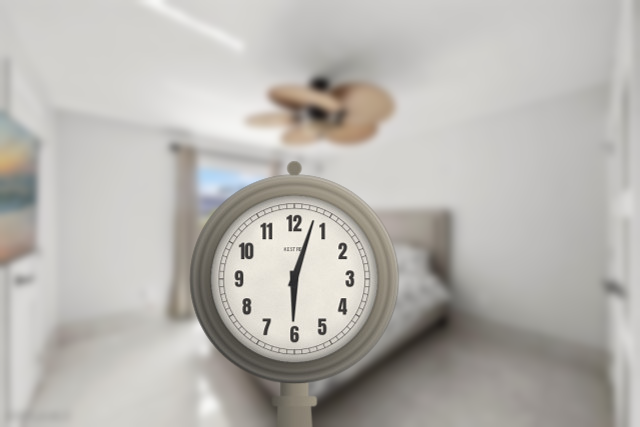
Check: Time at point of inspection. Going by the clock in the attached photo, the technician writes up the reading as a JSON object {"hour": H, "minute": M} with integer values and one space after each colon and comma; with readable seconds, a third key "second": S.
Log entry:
{"hour": 6, "minute": 3}
